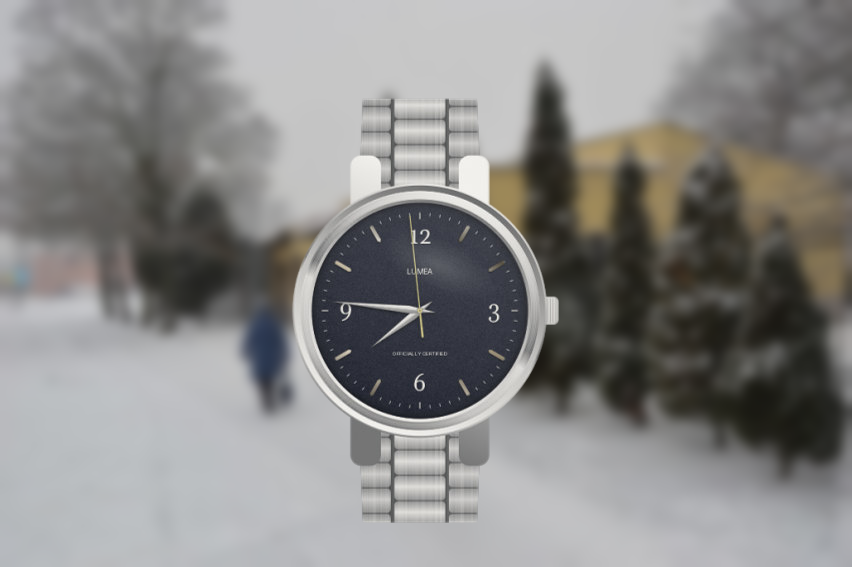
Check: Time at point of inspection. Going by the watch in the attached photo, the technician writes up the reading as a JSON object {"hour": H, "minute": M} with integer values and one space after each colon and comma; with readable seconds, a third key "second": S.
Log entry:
{"hour": 7, "minute": 45, "second": 59}
